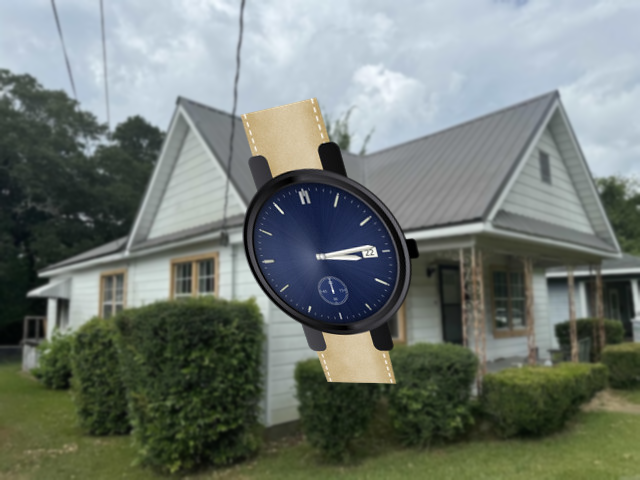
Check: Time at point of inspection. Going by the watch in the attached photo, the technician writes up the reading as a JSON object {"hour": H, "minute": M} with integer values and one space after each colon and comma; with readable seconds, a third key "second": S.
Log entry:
{"hour": 3, "minute": 14}
